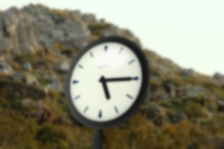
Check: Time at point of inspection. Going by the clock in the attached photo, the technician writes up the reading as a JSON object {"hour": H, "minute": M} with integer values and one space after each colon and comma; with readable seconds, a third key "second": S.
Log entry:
{"hour": 5, "minute": 15}
